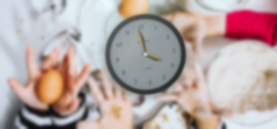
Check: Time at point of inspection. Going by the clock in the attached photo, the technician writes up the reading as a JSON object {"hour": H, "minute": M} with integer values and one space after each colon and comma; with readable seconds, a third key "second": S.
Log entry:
{"hour": 3, "minute": 59}
